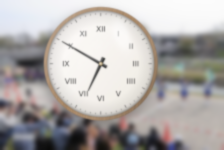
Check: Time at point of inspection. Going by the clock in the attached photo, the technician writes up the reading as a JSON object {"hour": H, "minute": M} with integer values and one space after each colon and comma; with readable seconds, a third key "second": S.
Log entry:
{"hour": 6, "minute": 50}
